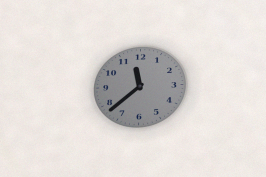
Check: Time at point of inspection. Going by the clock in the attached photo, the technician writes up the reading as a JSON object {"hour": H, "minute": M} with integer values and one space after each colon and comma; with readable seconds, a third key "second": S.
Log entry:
{"hour": 11, "minute": 38}
